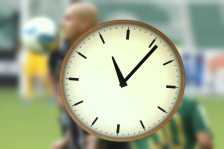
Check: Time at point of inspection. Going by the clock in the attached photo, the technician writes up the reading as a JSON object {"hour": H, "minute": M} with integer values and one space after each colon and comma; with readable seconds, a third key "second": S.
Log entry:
{"hour": 11, "minute": 6}
